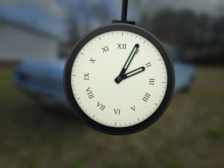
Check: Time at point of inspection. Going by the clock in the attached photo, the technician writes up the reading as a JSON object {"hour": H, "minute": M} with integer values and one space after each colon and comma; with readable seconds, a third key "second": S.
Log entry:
{"hour": 2, "minute": 4}
